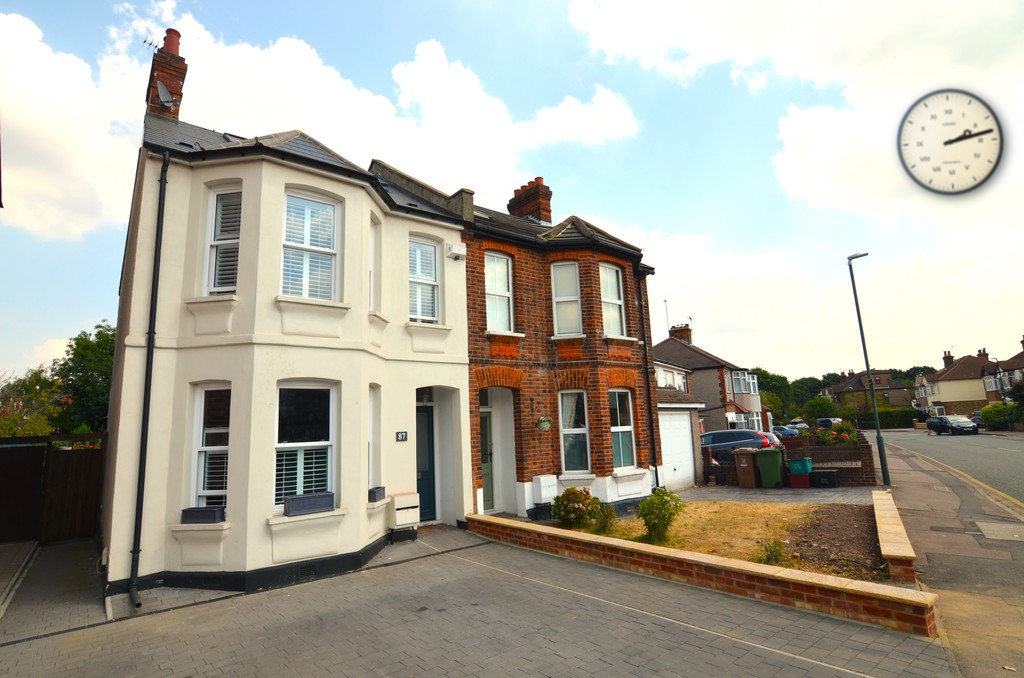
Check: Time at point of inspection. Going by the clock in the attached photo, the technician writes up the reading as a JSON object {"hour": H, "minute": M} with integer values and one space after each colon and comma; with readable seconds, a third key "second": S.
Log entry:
{"hour": 2, "minute": 13}
